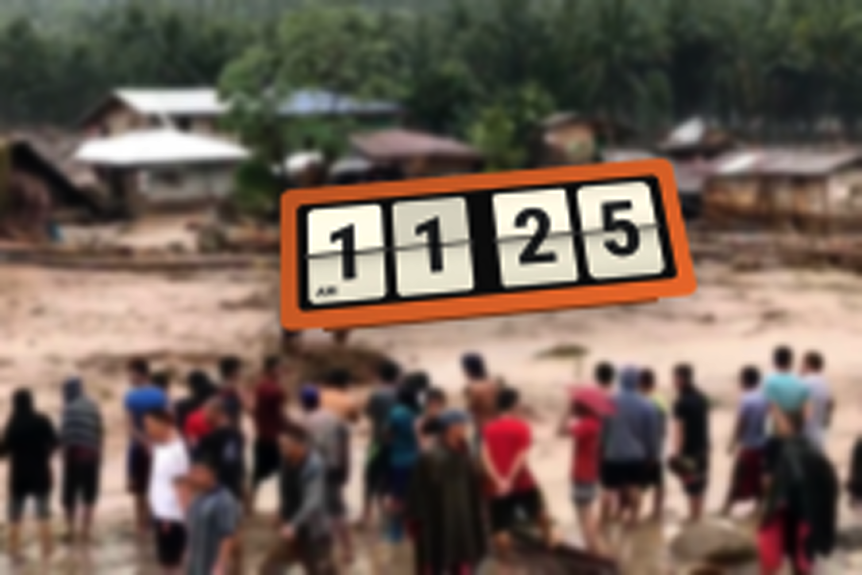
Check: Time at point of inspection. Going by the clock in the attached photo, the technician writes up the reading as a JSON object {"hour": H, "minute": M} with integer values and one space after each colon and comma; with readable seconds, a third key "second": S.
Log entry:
{"hour": 11, "minute": 25}
